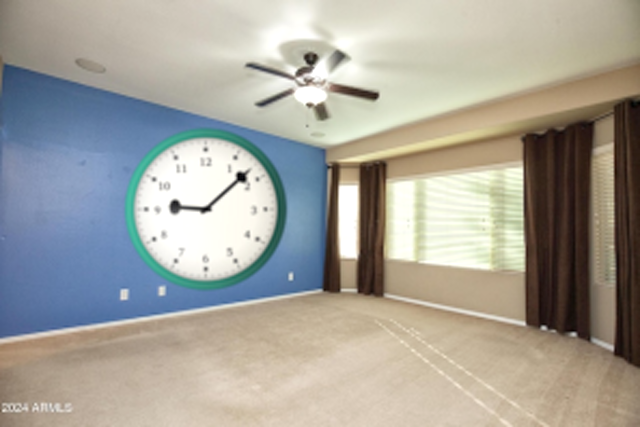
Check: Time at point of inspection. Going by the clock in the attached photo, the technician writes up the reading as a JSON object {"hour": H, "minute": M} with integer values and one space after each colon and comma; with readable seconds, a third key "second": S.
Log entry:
{"hour": 9, "minute": 8}
